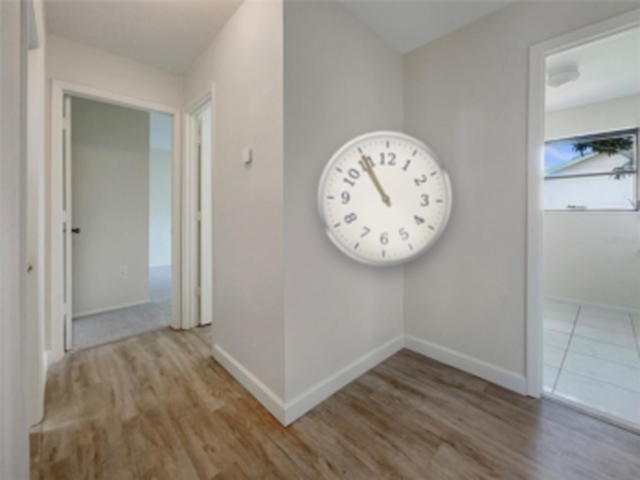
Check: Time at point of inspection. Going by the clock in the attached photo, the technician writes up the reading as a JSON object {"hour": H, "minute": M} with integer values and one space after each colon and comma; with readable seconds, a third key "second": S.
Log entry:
{"hour": 10, "minute": 55}
